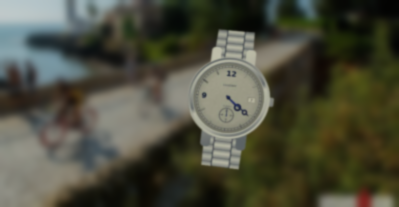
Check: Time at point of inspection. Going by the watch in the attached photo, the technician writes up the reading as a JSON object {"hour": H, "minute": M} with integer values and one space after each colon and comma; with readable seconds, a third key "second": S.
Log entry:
{"hour": 4, "minute": 21}
